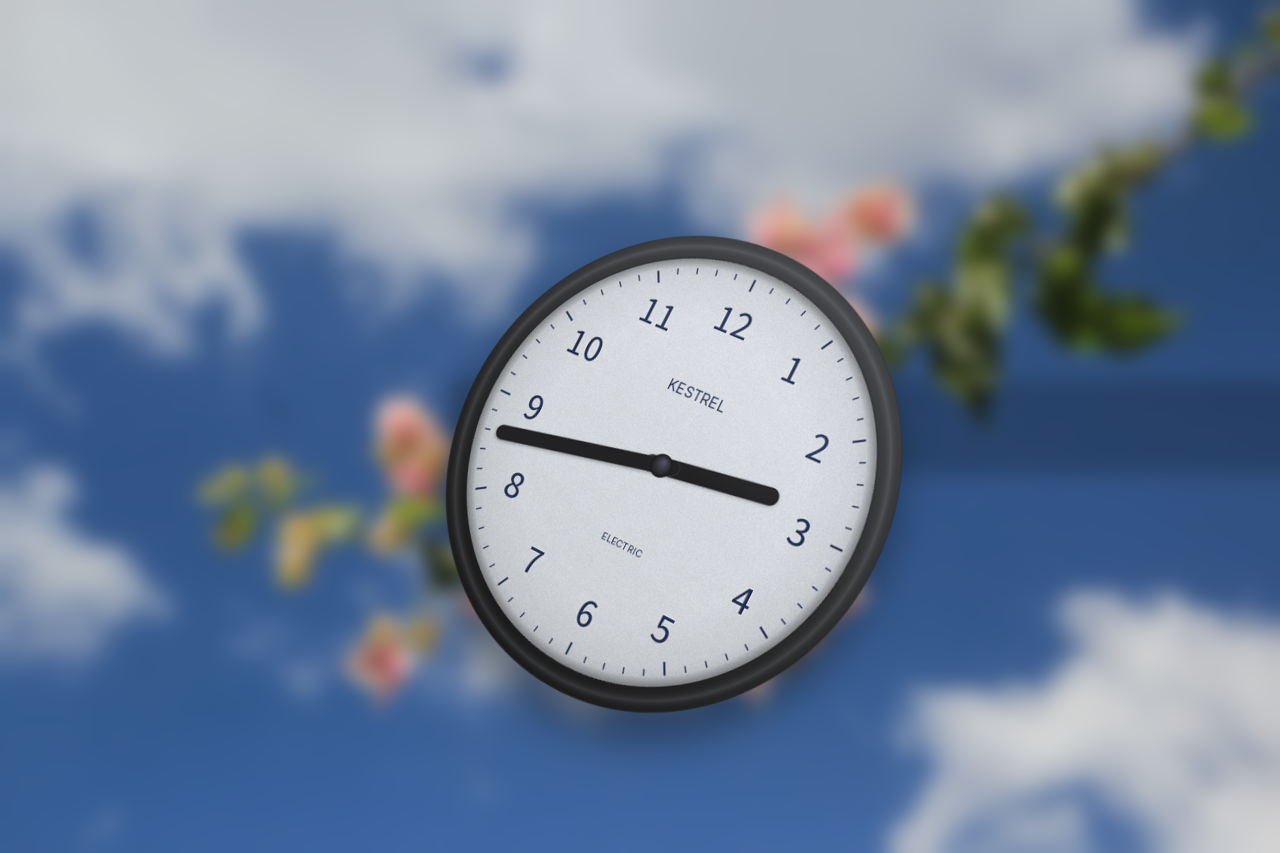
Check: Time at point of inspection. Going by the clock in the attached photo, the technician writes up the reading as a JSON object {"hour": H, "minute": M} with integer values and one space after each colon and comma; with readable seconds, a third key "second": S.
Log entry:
{"hour": 2, "minute": 43}
